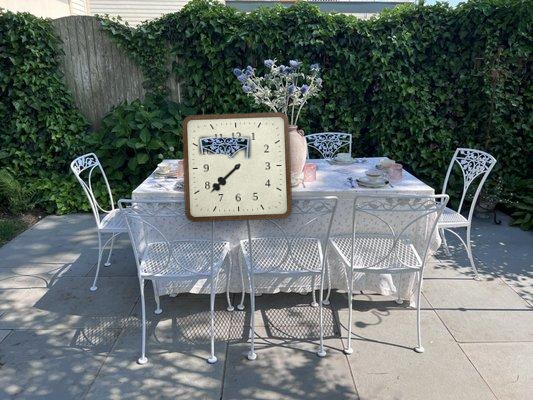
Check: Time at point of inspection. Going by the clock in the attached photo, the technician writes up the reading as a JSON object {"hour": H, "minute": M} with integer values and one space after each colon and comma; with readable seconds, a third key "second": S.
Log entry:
{"hour": 7, "minute": 38}
